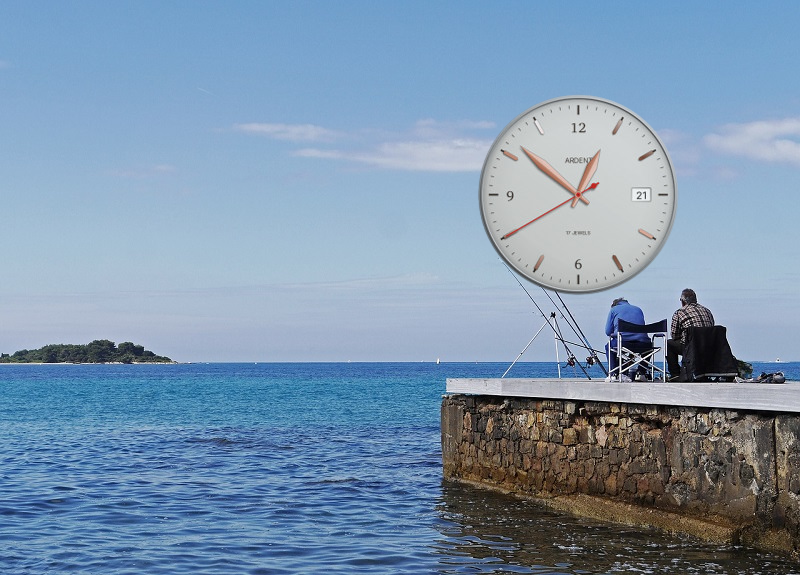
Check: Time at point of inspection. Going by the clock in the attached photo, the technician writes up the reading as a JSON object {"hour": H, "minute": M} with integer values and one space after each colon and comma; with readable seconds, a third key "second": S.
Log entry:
{"hour": 12, "minute": 51, "second": 40}
